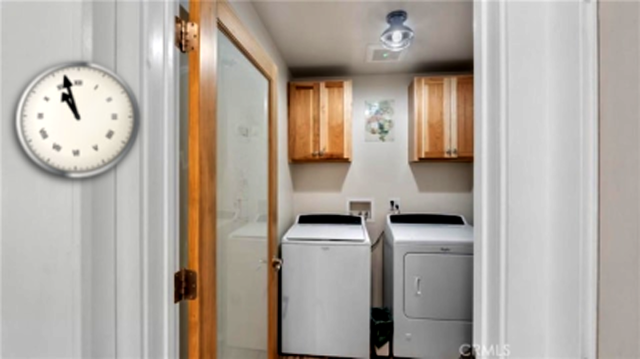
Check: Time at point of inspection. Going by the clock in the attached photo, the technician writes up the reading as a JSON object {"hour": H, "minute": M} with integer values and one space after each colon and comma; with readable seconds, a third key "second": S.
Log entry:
{"hour": 10, "minute": 57}
